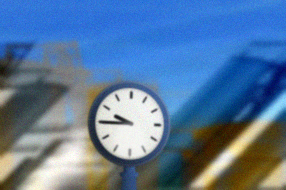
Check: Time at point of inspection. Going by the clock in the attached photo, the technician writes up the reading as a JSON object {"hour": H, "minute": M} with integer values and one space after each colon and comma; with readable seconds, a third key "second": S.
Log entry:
{"hour": 9, "minute": 45}
